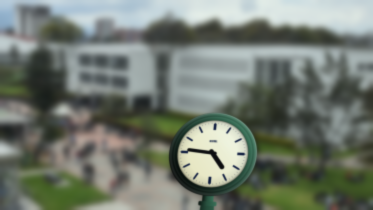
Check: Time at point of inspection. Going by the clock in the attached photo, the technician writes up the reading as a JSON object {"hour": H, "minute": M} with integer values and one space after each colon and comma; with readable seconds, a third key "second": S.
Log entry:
{"hour": 4, "minute": 46}
